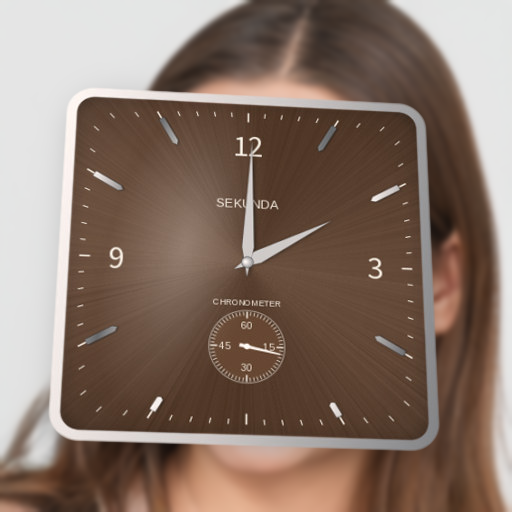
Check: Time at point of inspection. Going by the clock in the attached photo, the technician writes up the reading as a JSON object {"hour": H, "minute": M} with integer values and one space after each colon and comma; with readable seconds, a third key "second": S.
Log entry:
{"hour": 2, "minute": 0, "second": 17}
